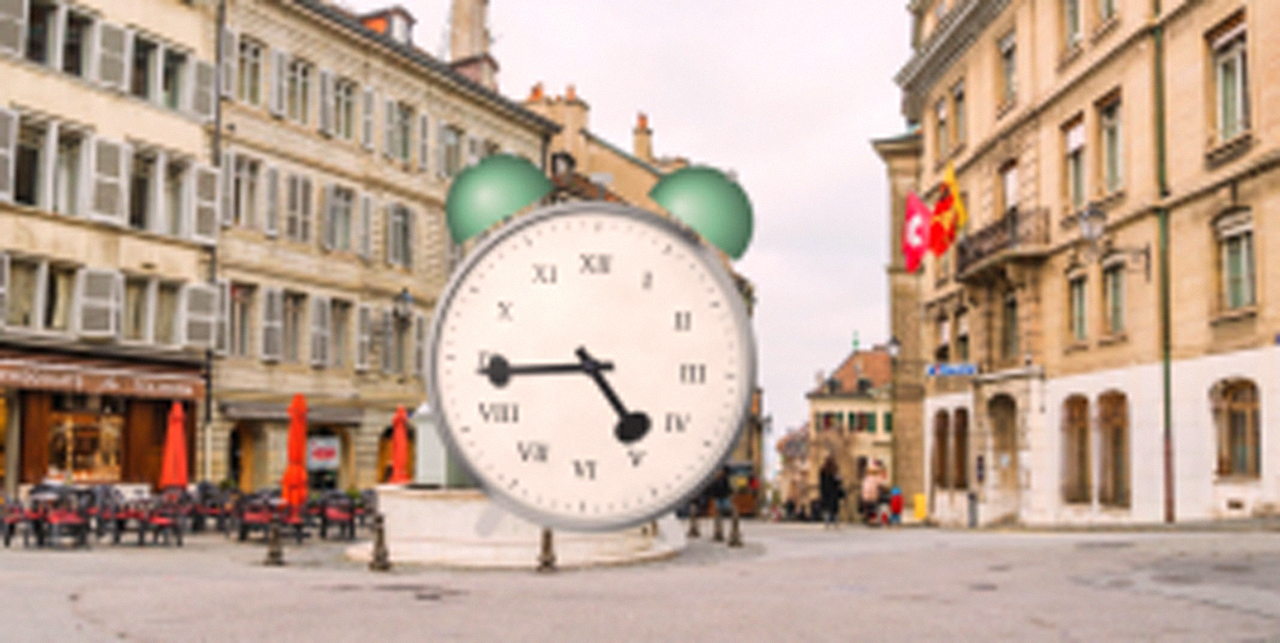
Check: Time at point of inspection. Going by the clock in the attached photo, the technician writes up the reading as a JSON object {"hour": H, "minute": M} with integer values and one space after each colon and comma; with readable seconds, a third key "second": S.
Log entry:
{"hour": 4, "minute": 44}
